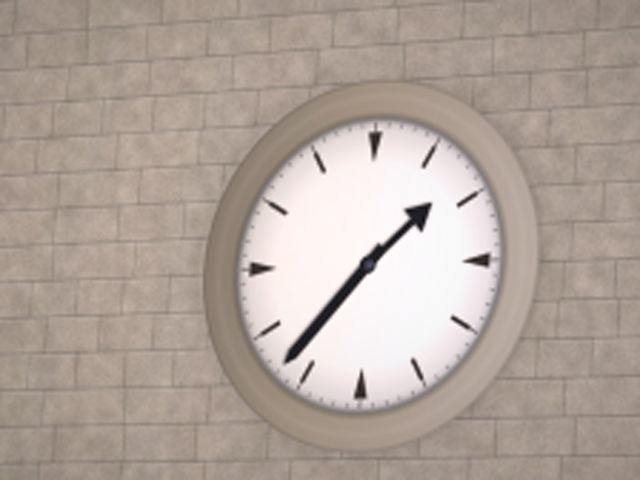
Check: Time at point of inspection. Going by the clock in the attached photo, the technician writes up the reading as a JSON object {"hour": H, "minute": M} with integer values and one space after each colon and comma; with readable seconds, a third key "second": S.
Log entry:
{"hour": 1, "minute": 37}
